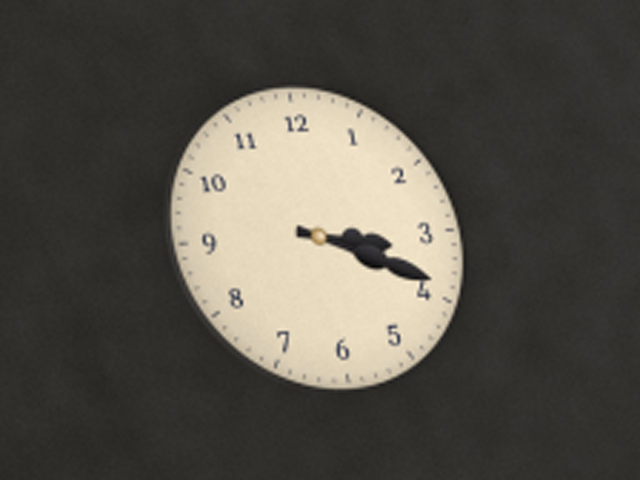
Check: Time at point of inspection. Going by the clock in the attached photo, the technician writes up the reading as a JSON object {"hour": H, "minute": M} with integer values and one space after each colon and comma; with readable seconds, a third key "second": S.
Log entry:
{"hour": 3, "minute": 19}
